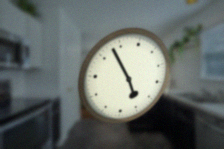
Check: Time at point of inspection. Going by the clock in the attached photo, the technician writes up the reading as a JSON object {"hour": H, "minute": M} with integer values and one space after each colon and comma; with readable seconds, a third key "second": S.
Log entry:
{"hour": 4, "minute": 53}
